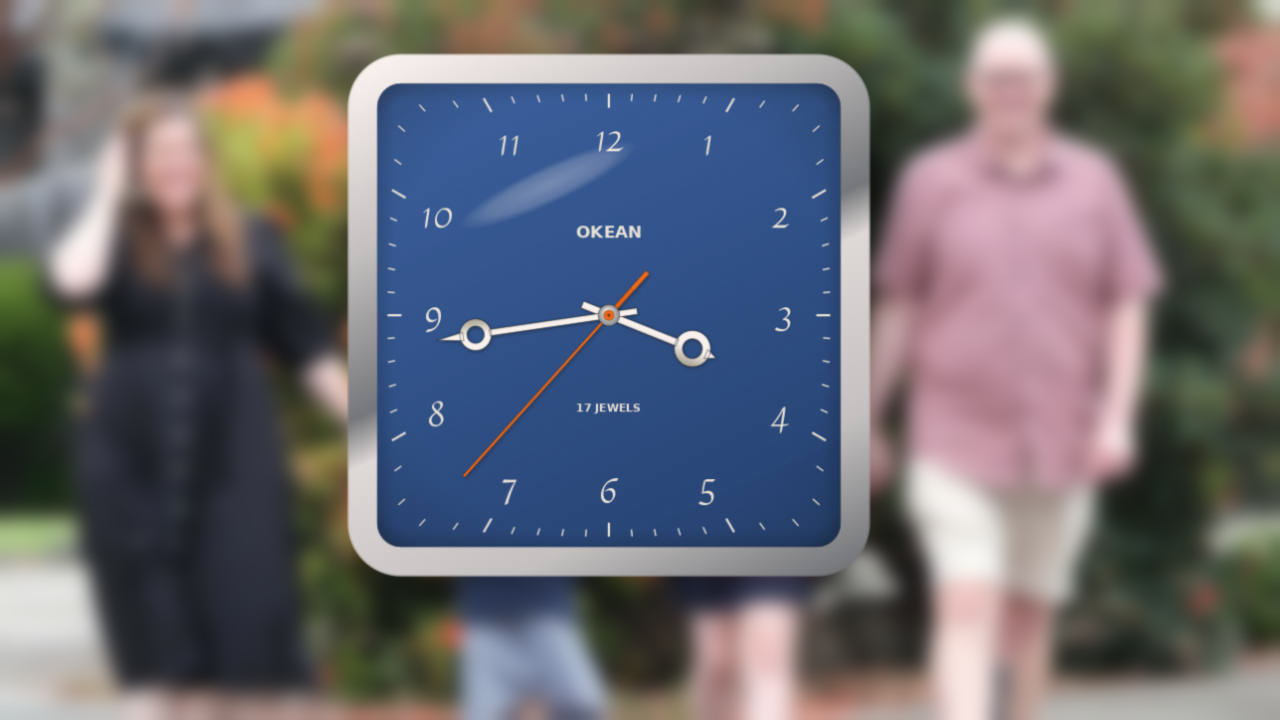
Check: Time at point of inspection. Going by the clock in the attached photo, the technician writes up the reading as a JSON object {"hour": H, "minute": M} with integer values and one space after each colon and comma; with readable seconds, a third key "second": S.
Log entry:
{"hour": 3, "minute": 43, "second": 37}
